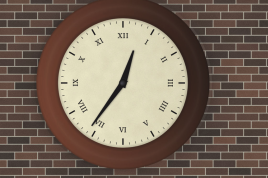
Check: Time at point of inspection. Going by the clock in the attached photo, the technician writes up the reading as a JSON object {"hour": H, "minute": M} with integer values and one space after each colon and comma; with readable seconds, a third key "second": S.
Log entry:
{"hour": 12, "minute": 36}
